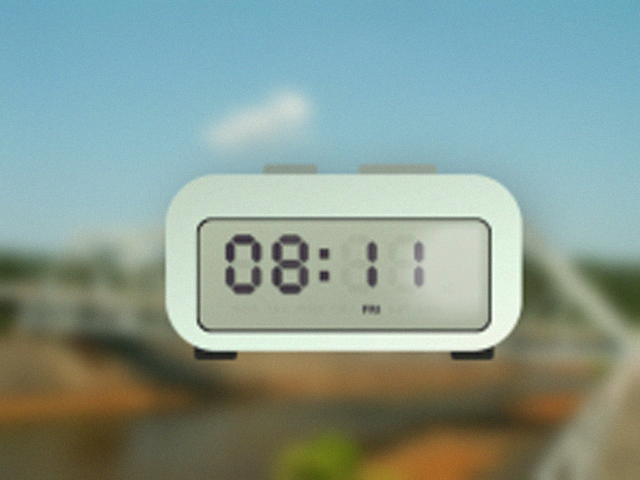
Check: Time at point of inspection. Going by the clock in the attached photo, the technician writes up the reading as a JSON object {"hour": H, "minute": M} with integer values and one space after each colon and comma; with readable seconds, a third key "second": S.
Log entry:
{"hour": 8, "minute": 11}
